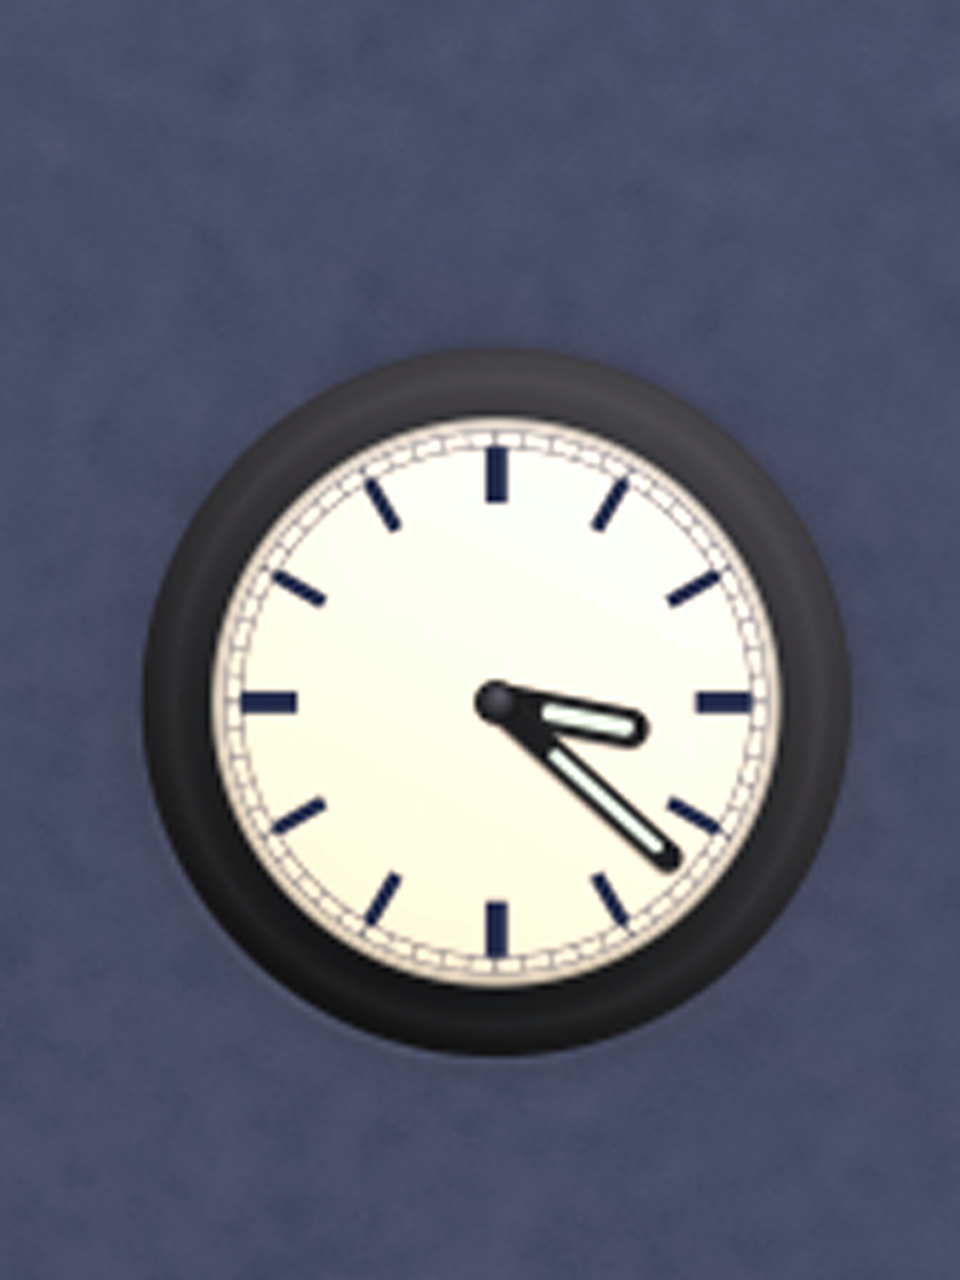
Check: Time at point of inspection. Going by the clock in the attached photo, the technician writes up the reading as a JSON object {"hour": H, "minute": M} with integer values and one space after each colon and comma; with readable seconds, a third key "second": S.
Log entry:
{"hour": 3, "minute": 22}
